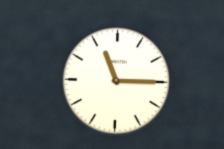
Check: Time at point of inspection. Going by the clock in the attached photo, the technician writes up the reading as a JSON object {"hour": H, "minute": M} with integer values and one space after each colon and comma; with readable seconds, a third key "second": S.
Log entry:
{"hour": 11, "minute": 15}
